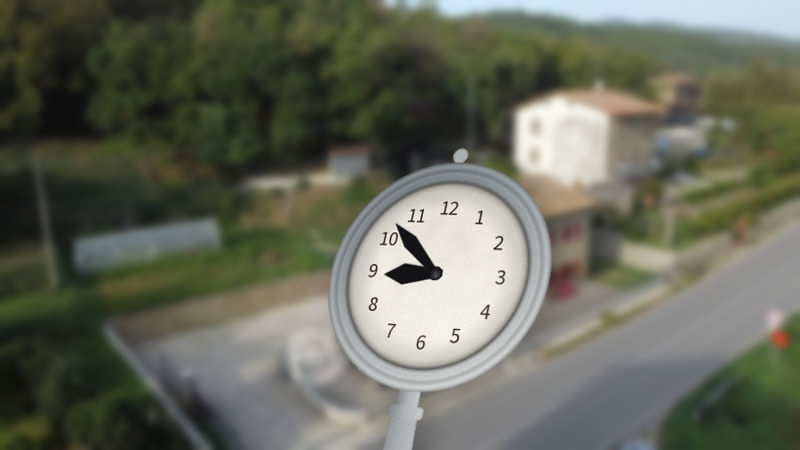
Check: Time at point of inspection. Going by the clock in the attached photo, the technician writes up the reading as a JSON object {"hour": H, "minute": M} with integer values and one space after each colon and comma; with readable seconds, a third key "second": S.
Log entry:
{"hour": 8, "minute": 52}
